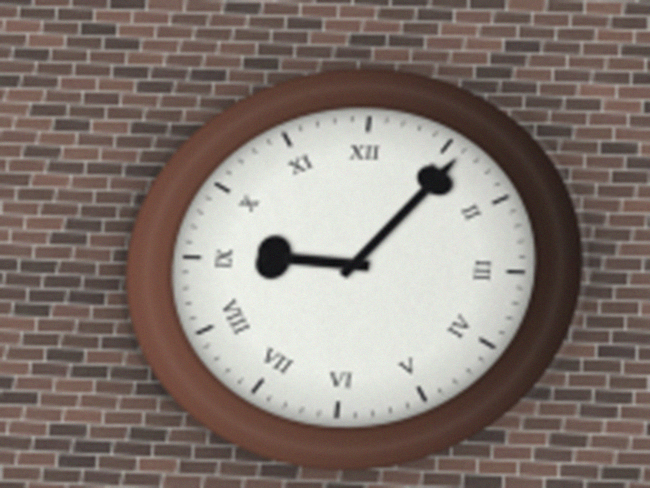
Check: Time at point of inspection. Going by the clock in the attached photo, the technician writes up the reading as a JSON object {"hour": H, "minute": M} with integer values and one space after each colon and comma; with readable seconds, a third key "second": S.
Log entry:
{"hour": 9, "minute": 6}
